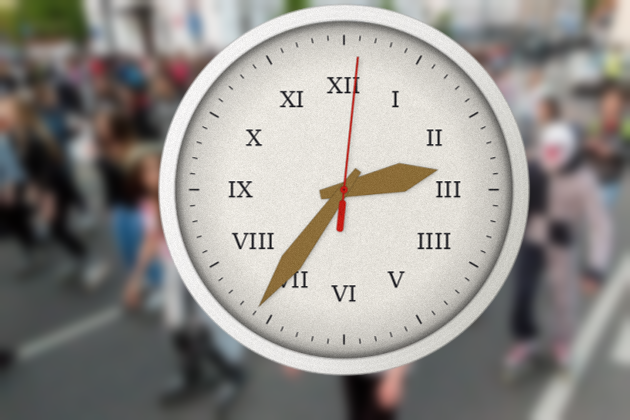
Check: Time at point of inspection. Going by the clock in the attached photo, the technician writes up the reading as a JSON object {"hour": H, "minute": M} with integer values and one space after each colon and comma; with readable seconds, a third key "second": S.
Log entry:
{"hour": 2, "minute": 36, "second": 1}
